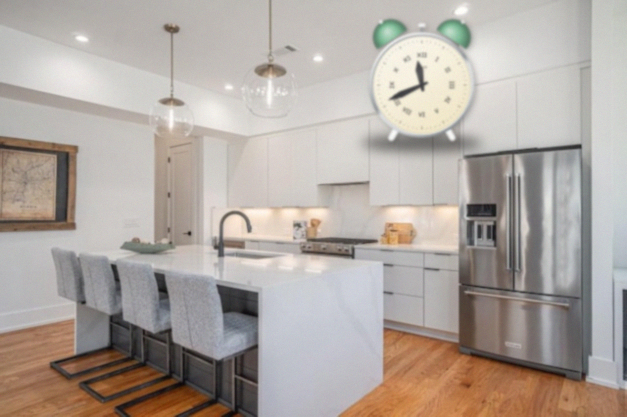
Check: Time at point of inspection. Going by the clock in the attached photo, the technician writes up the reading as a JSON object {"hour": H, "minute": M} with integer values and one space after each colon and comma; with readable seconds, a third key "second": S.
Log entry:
{"hour": 11, "minute": 41}
